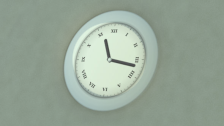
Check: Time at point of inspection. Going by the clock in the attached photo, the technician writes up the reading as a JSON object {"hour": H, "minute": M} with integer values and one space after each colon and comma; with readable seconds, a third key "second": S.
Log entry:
{"hour": 11, "minute": 17}
